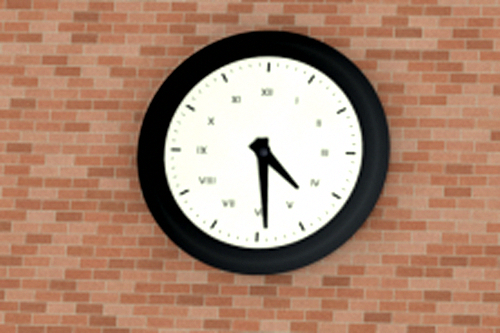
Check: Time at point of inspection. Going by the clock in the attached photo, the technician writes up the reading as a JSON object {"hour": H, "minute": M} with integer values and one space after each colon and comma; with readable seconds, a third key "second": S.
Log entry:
{"hour": 4, "minute": 29}
